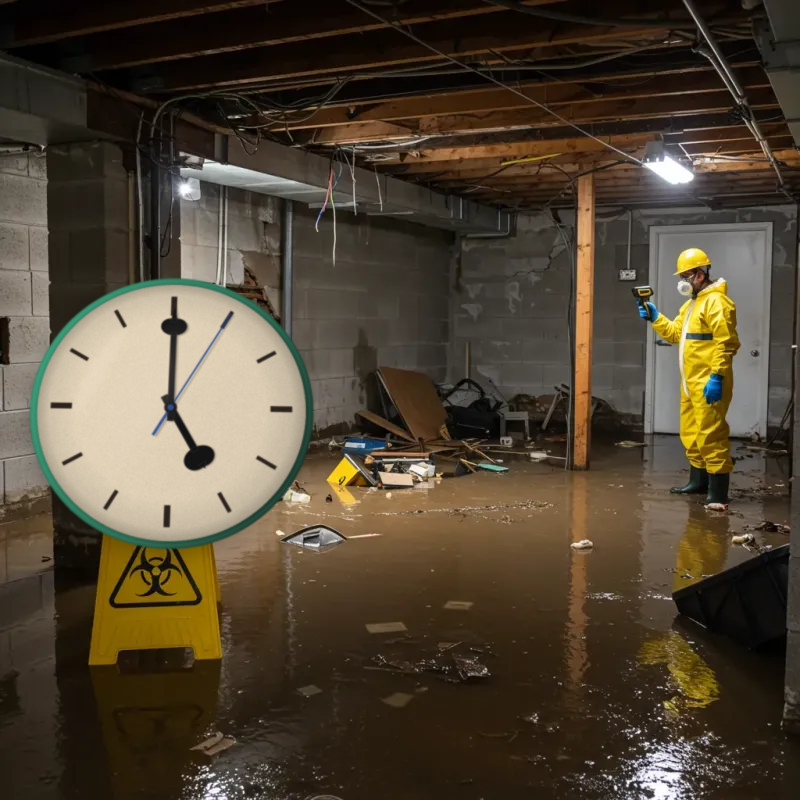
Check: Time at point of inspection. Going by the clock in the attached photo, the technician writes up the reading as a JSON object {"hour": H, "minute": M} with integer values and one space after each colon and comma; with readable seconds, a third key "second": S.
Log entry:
{"hour": 5, "minute": 0, "second": 5}
